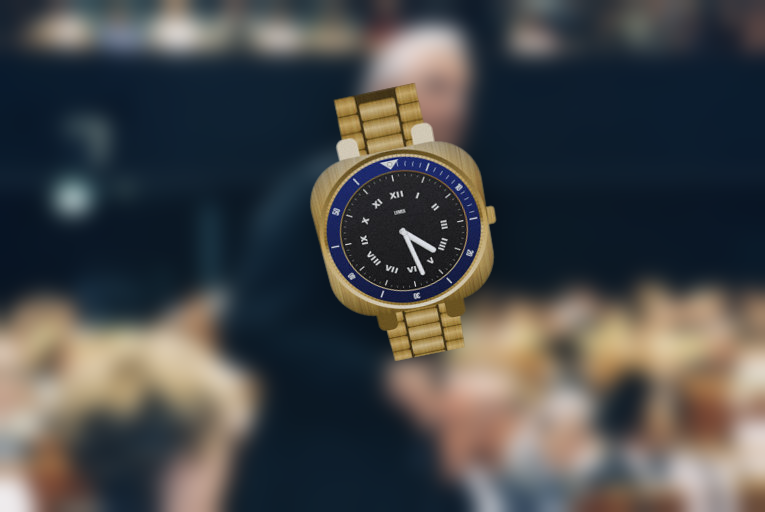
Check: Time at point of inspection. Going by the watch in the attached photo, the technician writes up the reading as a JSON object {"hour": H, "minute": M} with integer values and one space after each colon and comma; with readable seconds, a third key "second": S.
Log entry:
{"hour": 4, "minute": 28}
